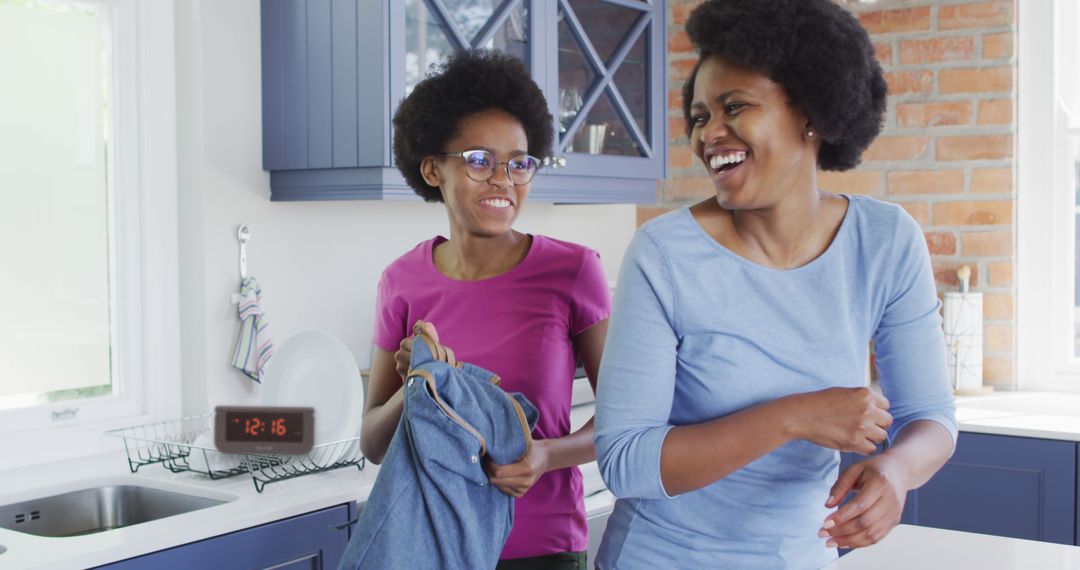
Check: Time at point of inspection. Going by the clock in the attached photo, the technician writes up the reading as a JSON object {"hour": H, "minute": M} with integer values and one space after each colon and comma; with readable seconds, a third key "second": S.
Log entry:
{"hour": 12, "minute": 16}
